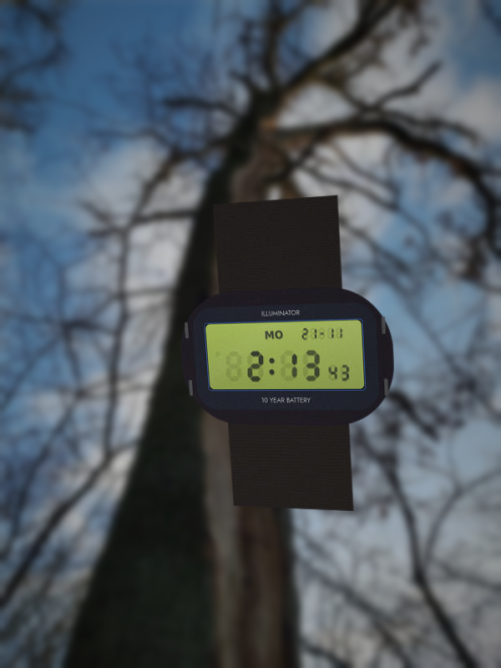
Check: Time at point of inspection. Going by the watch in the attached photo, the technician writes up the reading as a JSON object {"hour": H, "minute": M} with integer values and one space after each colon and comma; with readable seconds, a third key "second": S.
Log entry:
{"hour": 2, "minute": 13, "second": 43}
